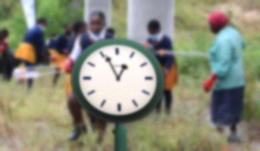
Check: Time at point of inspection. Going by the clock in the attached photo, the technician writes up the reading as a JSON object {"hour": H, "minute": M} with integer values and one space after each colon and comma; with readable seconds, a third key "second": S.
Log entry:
{"hour": 12, "minute": 56}
